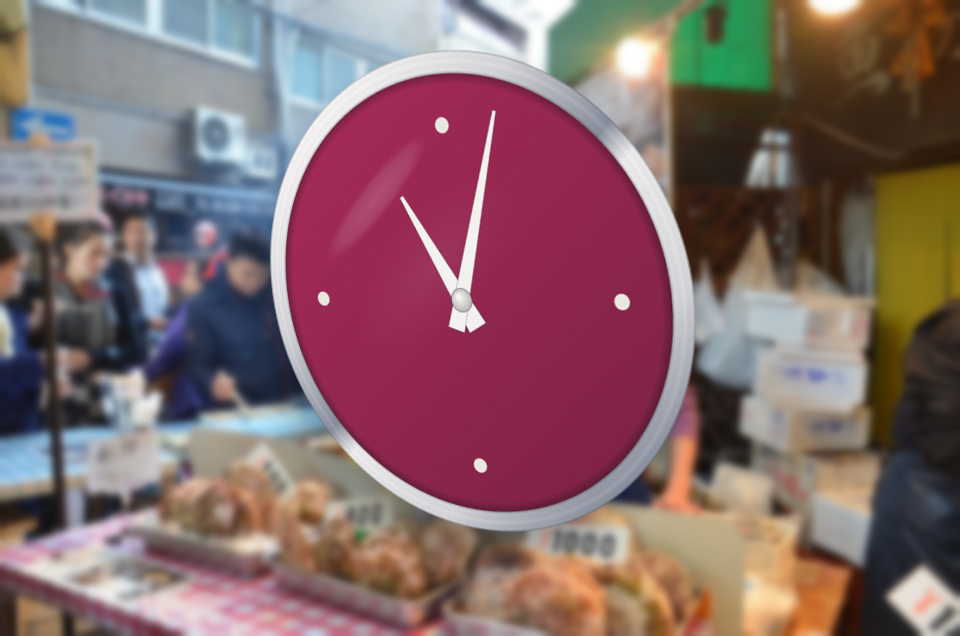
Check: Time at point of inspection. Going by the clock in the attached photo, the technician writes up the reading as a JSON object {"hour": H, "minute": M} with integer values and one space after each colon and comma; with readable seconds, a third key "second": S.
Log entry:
{"hour": 11, "minute": 3}
